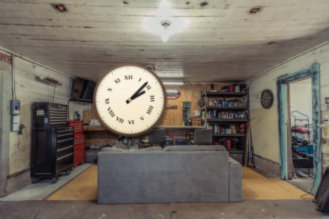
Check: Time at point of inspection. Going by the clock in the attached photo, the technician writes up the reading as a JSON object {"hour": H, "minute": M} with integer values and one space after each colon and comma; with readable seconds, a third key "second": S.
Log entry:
{"hour": 2, "minute": 8}
